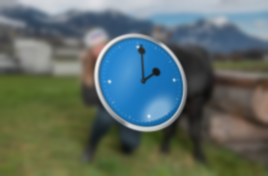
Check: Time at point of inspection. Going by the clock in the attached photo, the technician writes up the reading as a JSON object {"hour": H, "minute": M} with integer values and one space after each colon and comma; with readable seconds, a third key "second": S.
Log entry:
{"hour": 2, "minute": 1}
